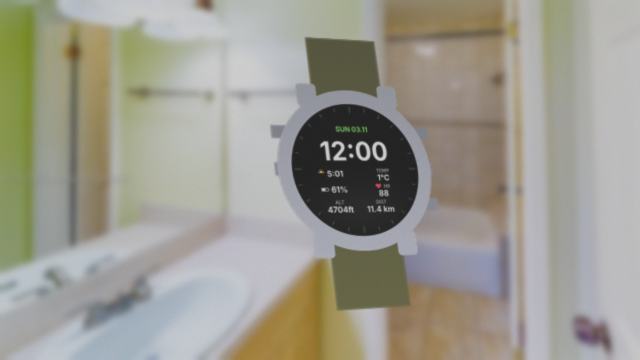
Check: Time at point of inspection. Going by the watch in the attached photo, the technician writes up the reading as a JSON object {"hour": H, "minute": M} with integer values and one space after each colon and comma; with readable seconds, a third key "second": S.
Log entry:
{"hour": 12, "minute": 0}
